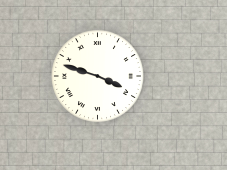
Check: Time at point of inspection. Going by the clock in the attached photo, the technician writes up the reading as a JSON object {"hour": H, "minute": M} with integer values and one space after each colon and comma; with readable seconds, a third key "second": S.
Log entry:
{"hour": 3, "minute": 48}
